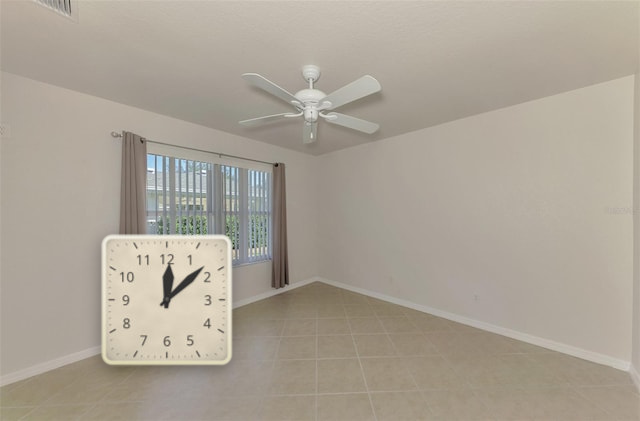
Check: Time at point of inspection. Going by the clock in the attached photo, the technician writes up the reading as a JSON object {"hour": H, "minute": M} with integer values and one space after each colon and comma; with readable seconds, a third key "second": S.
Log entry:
{"hour": 12, "minute": 8}
